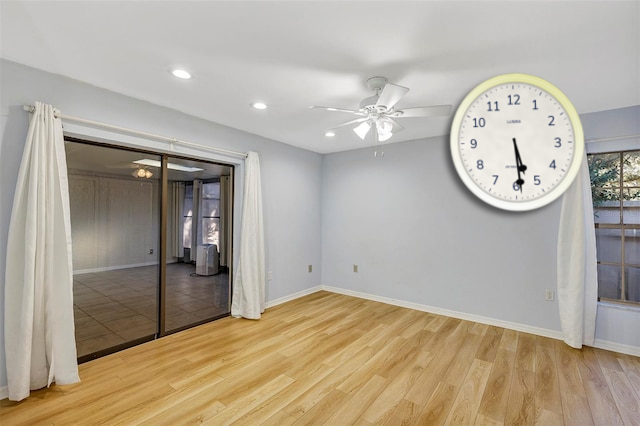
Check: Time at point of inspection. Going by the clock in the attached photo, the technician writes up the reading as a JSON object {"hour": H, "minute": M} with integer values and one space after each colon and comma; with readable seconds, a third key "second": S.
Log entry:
{"hour": 5, "minute": 29}
